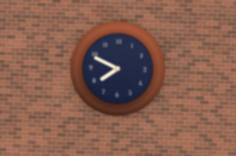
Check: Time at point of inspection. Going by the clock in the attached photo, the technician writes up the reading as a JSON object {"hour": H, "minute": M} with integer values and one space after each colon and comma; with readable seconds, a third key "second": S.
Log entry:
{"hour": 7, "minute": 49}
